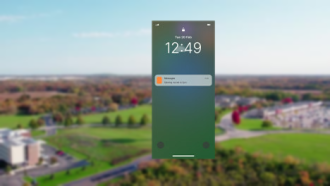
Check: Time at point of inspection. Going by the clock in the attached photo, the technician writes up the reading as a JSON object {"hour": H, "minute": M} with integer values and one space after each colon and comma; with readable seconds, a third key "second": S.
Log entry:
{"hour": 12, "minute": 49}
